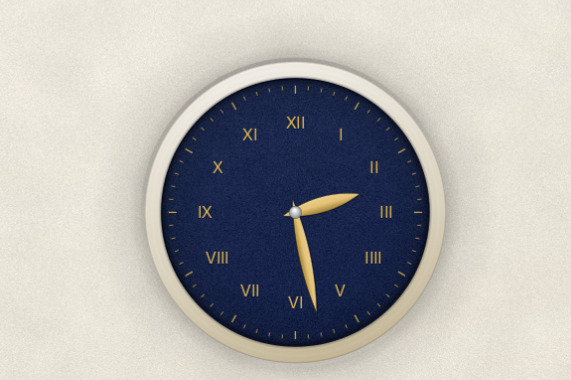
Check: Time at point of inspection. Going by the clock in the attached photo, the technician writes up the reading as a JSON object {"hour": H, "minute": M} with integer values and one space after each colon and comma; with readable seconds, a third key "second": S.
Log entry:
{"hour": 2, "minute": 28}
